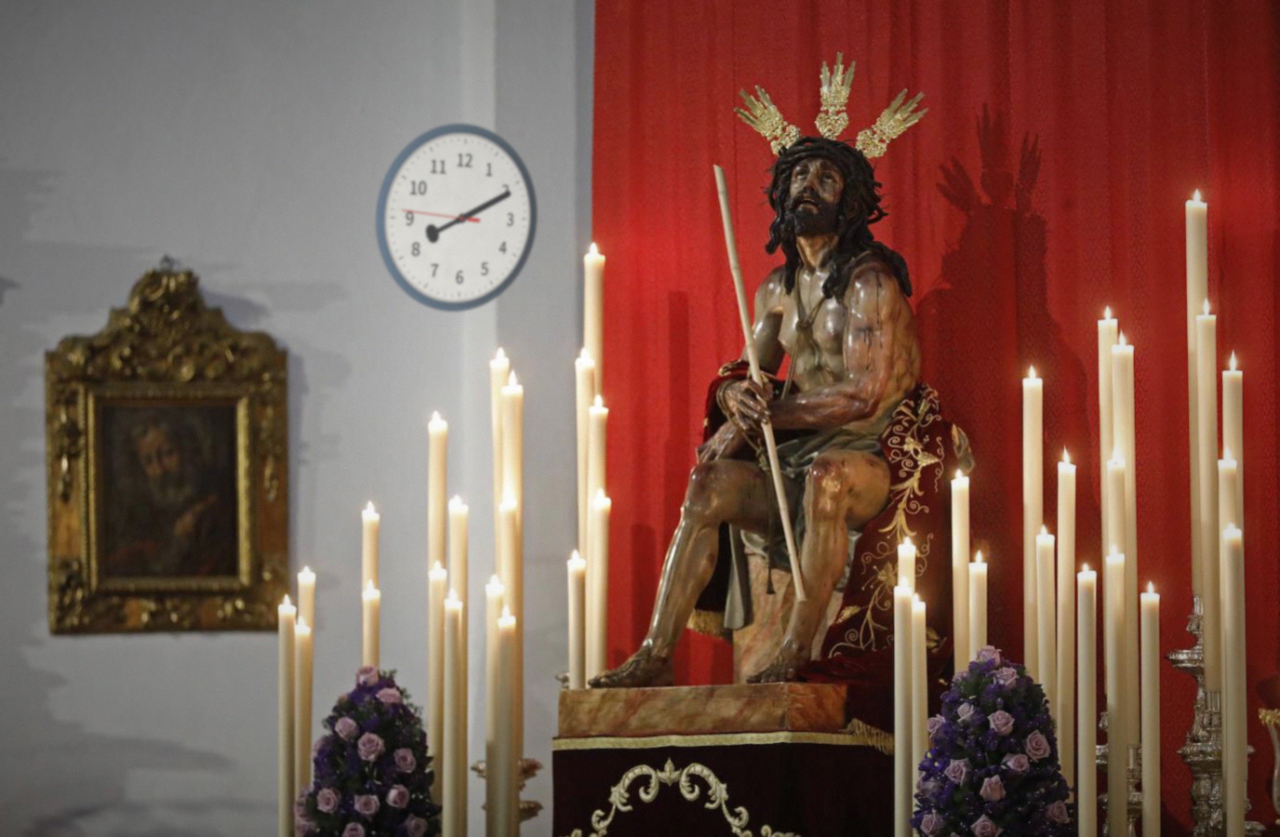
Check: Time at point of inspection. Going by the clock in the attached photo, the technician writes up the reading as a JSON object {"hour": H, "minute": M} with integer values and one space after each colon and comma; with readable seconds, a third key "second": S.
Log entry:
{"hour": 8, "minute": 10, "second": 46}
